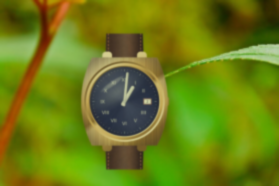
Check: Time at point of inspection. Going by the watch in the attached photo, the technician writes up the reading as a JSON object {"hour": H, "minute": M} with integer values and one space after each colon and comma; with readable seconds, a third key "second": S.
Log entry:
{"hour": 1, "minute": 1}
